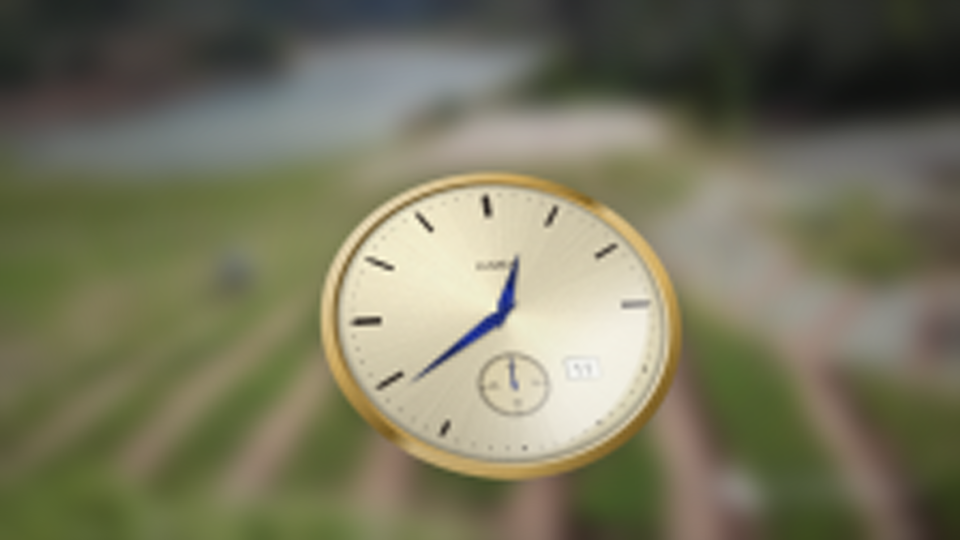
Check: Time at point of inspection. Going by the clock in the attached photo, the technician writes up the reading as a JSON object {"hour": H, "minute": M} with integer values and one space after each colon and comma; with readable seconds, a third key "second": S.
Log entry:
{"hour": 12, "minute": 39}
